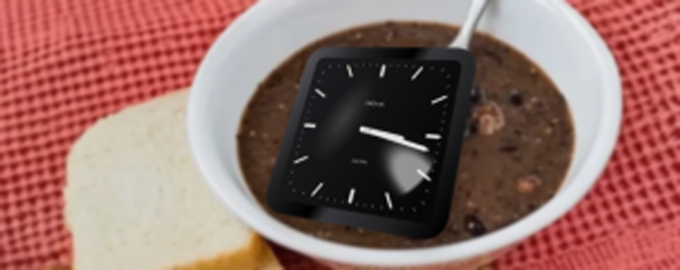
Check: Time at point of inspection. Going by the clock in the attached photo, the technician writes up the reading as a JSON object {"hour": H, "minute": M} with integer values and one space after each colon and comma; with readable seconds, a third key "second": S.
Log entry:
{"hour": 3, "minute": 17}
